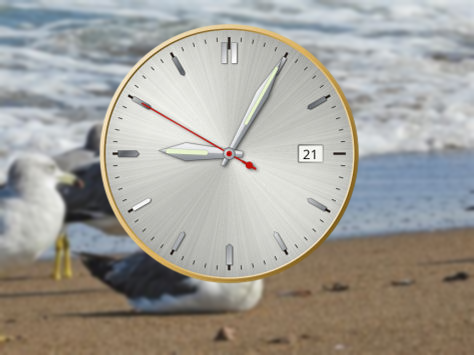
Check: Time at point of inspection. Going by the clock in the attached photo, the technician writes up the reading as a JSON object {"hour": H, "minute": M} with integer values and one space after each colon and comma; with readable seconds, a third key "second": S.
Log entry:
{"hour": 9, "minute": 4, "second": 50}
